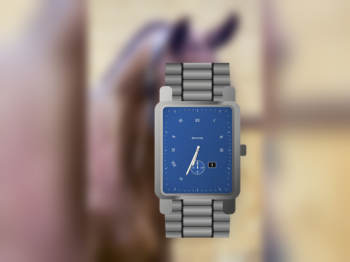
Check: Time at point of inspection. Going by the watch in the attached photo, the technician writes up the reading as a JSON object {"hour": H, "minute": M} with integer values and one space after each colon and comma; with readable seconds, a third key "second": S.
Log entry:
{"hour": 6, "minute": 34}
